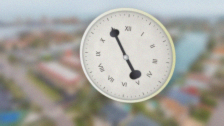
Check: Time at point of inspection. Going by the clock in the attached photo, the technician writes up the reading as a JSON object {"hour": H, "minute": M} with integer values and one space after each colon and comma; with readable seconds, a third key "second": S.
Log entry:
{"hour": 4, "minute": 55}
